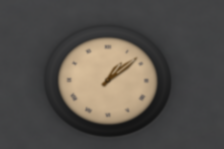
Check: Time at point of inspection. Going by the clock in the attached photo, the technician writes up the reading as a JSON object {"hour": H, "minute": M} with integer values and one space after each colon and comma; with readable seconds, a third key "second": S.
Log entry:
{"hour": 1, "minute": 8}
